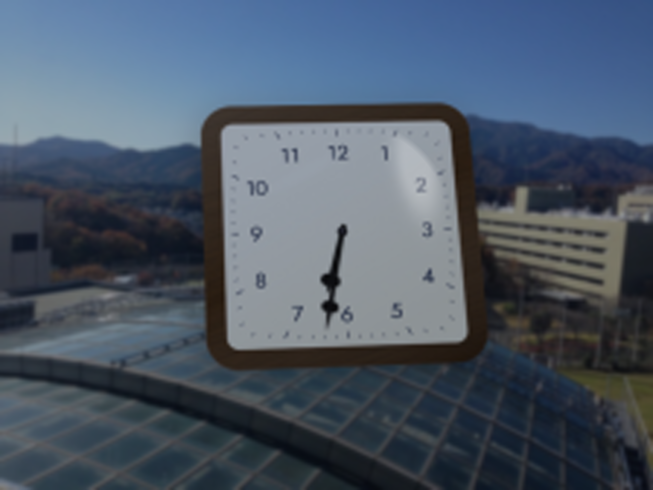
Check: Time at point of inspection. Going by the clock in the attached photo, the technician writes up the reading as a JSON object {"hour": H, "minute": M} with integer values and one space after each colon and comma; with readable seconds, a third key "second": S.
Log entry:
{"hour": 6, "minute": 32}
